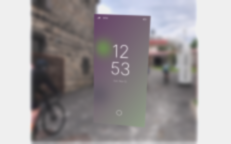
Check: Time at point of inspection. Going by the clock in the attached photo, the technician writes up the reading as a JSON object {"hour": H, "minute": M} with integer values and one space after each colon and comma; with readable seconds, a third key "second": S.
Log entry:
{"hour": 12, "minute": 53}
